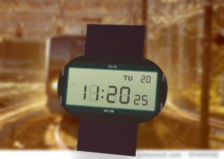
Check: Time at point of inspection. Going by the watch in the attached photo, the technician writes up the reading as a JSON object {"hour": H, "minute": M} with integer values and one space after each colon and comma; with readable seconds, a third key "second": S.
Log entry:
{"hour": 11, "minute": 20, "second": 25}
